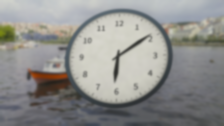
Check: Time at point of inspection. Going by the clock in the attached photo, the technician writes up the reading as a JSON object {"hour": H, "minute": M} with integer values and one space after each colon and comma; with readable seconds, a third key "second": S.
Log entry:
{"hour": 6, "minute": 9}
